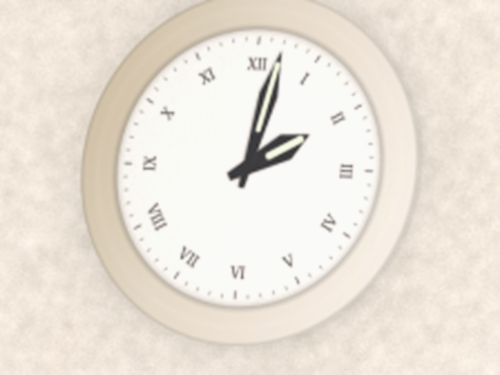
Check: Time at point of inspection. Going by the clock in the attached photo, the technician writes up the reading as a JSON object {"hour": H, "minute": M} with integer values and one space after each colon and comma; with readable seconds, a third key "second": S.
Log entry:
{"hour": 2, "minute": 2}
